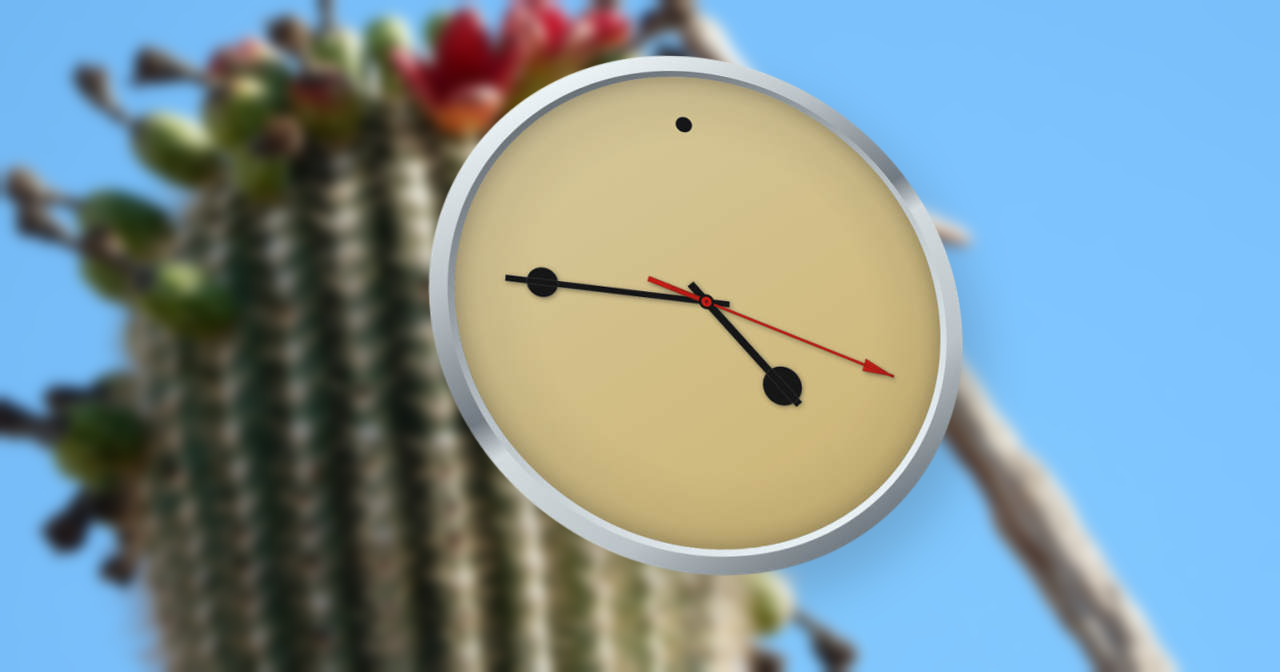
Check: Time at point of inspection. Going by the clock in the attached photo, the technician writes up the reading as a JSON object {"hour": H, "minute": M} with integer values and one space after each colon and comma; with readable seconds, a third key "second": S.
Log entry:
{"hour": 4, "minute": 46, "second": 19}
